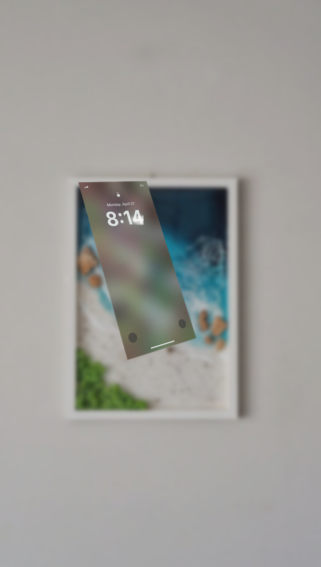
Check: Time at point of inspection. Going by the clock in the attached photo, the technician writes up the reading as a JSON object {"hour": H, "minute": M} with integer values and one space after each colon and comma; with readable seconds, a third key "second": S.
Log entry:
{"hour": 8, "minute": 14}
